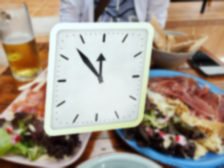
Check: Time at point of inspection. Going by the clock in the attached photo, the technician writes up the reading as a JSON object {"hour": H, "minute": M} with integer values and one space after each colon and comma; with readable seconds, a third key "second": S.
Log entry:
{"hour": 11, "minute": 53}
